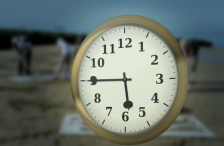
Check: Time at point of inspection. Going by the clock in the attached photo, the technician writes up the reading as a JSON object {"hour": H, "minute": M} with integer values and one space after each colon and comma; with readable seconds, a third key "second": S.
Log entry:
{"hour": 5, "minute": 45}
